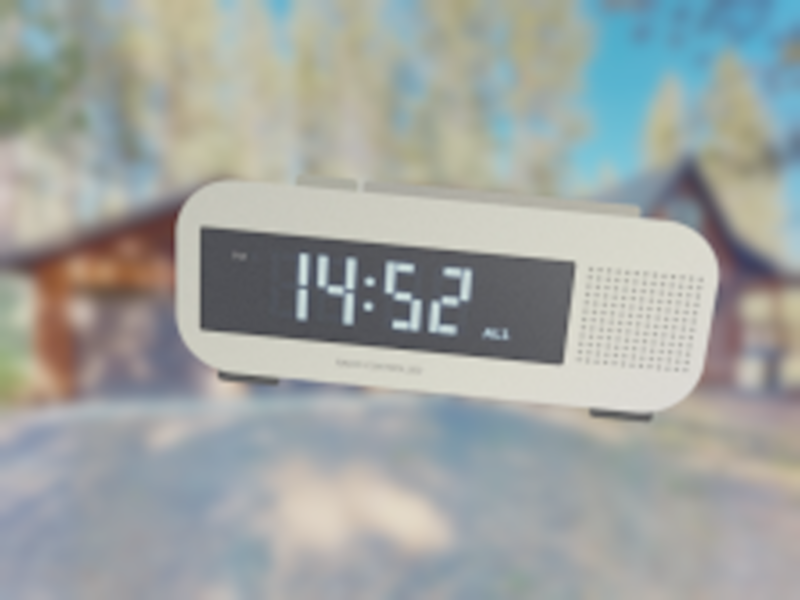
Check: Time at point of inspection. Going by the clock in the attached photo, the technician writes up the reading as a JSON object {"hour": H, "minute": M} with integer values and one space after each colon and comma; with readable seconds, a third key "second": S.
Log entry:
{"hour": 14, "minute": 52}
